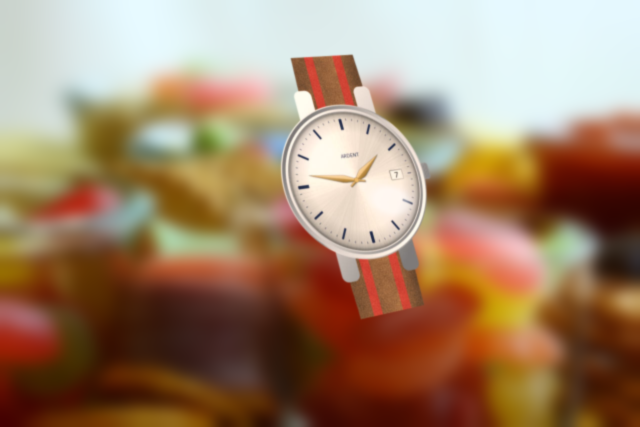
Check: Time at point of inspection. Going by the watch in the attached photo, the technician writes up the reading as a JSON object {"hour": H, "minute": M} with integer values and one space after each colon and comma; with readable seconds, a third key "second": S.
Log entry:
{"hour": 1, "minute": 47}
